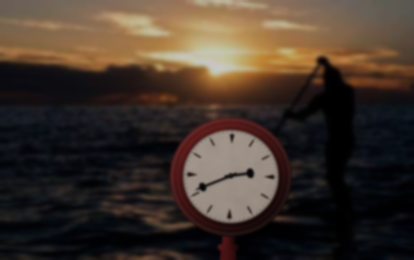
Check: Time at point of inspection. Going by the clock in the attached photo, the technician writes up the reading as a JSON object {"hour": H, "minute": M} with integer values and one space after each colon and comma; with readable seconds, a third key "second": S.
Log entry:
{"hour": 2, "minute": 41}
